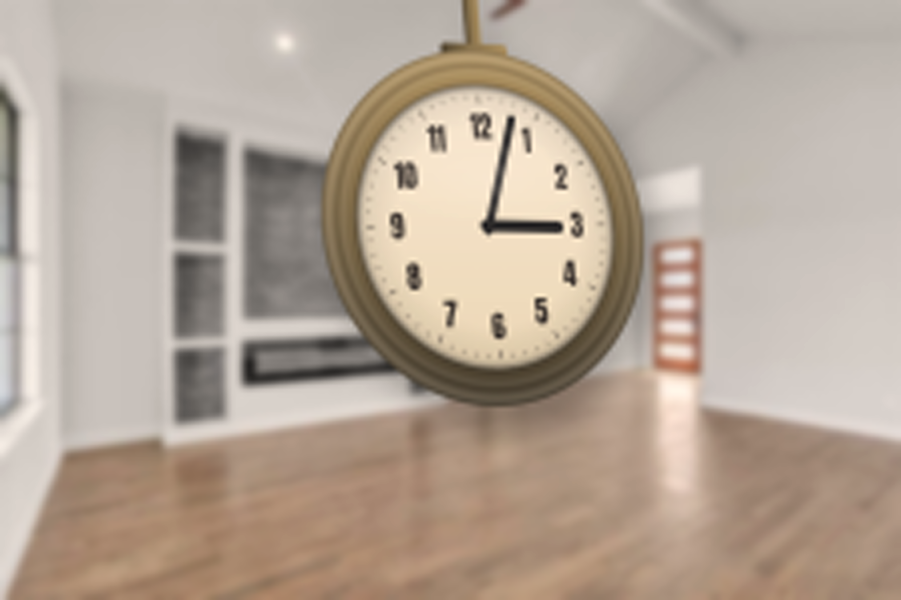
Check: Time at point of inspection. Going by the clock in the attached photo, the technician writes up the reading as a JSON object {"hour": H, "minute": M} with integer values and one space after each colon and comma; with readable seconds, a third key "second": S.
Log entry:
{"hour": 3, "minute": 3}
